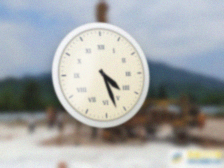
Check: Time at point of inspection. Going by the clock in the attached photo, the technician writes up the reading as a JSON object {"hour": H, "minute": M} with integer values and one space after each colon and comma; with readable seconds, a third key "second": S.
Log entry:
{"hour": 4, "minute": 27}
